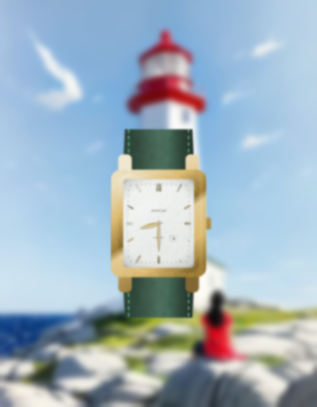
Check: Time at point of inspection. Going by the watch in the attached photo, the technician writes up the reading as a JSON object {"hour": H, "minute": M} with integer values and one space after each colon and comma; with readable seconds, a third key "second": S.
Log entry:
{"hour": 8, "minute": 30}
